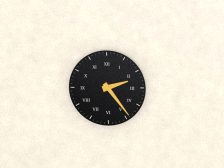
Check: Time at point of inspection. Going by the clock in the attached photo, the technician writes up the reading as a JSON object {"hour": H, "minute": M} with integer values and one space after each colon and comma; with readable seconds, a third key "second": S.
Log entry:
{"hour": 2, "minute": 24}
